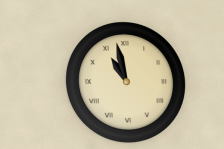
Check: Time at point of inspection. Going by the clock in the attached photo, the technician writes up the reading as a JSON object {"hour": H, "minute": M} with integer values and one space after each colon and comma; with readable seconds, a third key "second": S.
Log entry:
{"hour": 10, "minute": 58}
